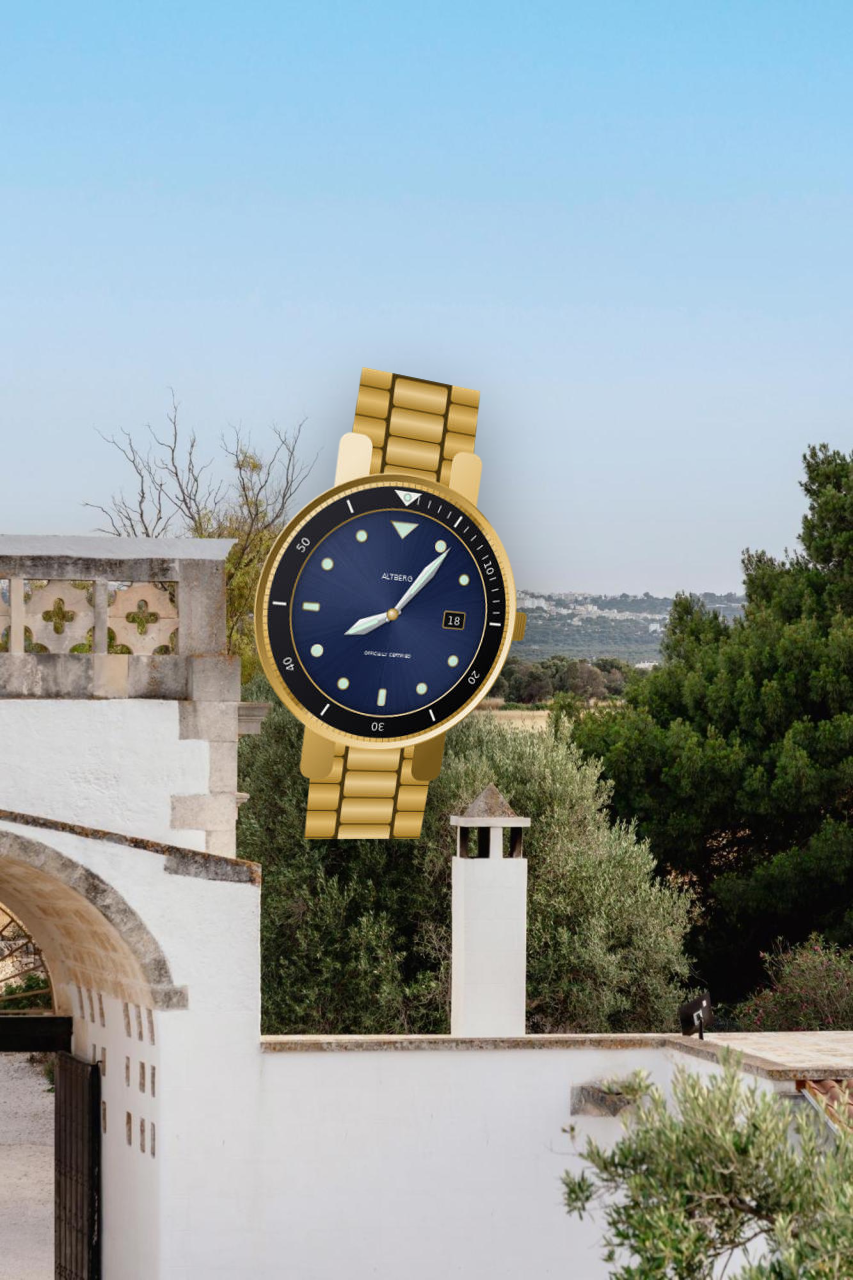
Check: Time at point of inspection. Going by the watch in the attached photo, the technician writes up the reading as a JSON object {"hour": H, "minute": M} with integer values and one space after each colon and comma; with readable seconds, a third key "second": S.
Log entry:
{"hour": 8, "minute": 6}
